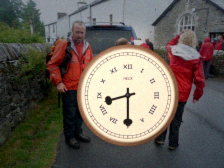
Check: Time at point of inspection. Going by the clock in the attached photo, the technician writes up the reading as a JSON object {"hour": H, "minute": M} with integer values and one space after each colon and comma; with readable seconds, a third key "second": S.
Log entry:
{"hour": 8, "minute": 30}
